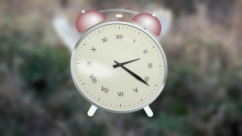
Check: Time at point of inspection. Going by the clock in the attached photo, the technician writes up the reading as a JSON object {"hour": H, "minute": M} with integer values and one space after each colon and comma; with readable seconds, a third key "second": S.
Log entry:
{"hour": 2, "minute": 21}
